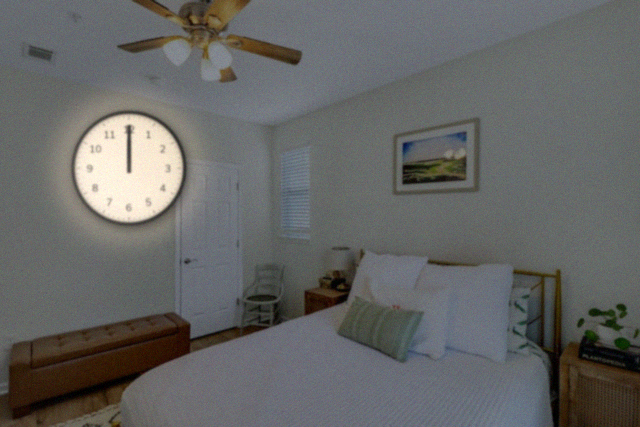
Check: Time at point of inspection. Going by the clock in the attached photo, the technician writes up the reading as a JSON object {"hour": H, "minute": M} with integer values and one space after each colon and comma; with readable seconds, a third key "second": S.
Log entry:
{"hour": 12, "minute": 0}
